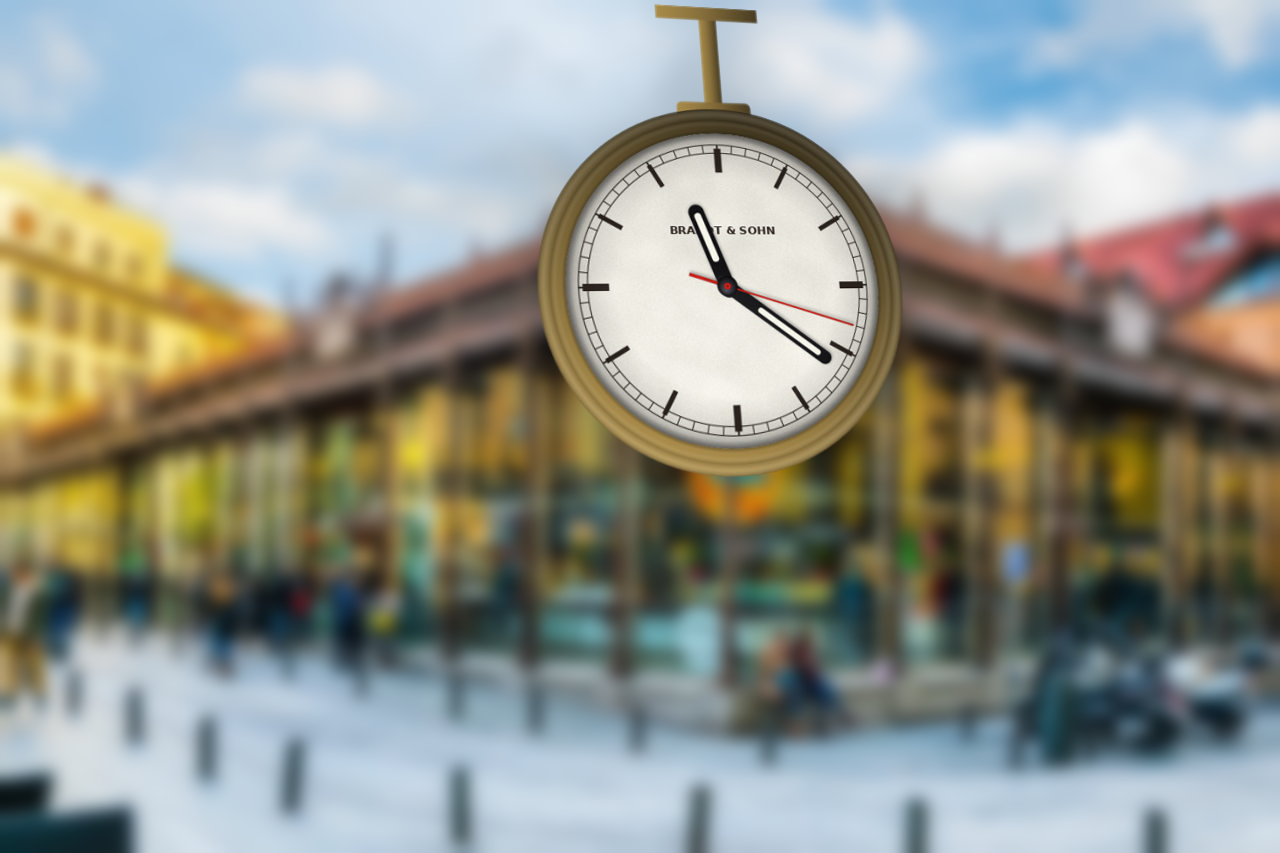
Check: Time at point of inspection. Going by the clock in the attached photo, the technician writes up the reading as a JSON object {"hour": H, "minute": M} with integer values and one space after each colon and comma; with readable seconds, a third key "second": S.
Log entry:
{"hour": 11, "minute": 21, "second": 18}
